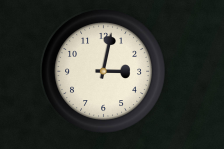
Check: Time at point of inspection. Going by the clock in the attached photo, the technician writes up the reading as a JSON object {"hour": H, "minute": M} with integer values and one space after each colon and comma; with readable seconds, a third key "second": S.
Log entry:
{"hour": 3, "minute": 2}
